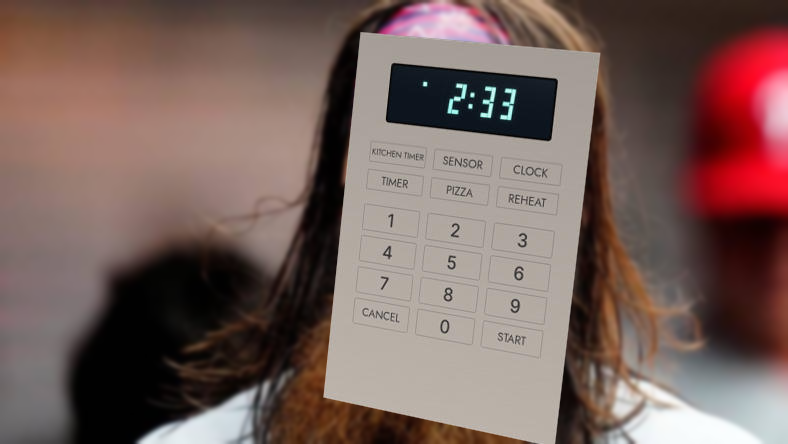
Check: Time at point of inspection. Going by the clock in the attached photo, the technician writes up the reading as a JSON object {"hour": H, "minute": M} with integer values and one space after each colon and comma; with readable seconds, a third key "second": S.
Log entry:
{"hour": 2, "minute": 33}
